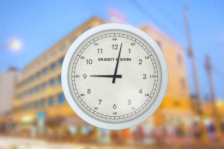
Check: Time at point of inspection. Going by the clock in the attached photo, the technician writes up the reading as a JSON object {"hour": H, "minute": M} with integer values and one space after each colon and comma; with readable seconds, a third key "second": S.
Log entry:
{"hour": 9, "minute": 2}
